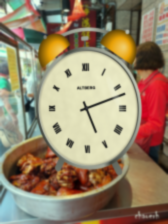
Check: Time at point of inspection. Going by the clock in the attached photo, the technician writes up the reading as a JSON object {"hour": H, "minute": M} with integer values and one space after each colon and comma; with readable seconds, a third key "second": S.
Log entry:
{"hour": 5, "minute": 12}
